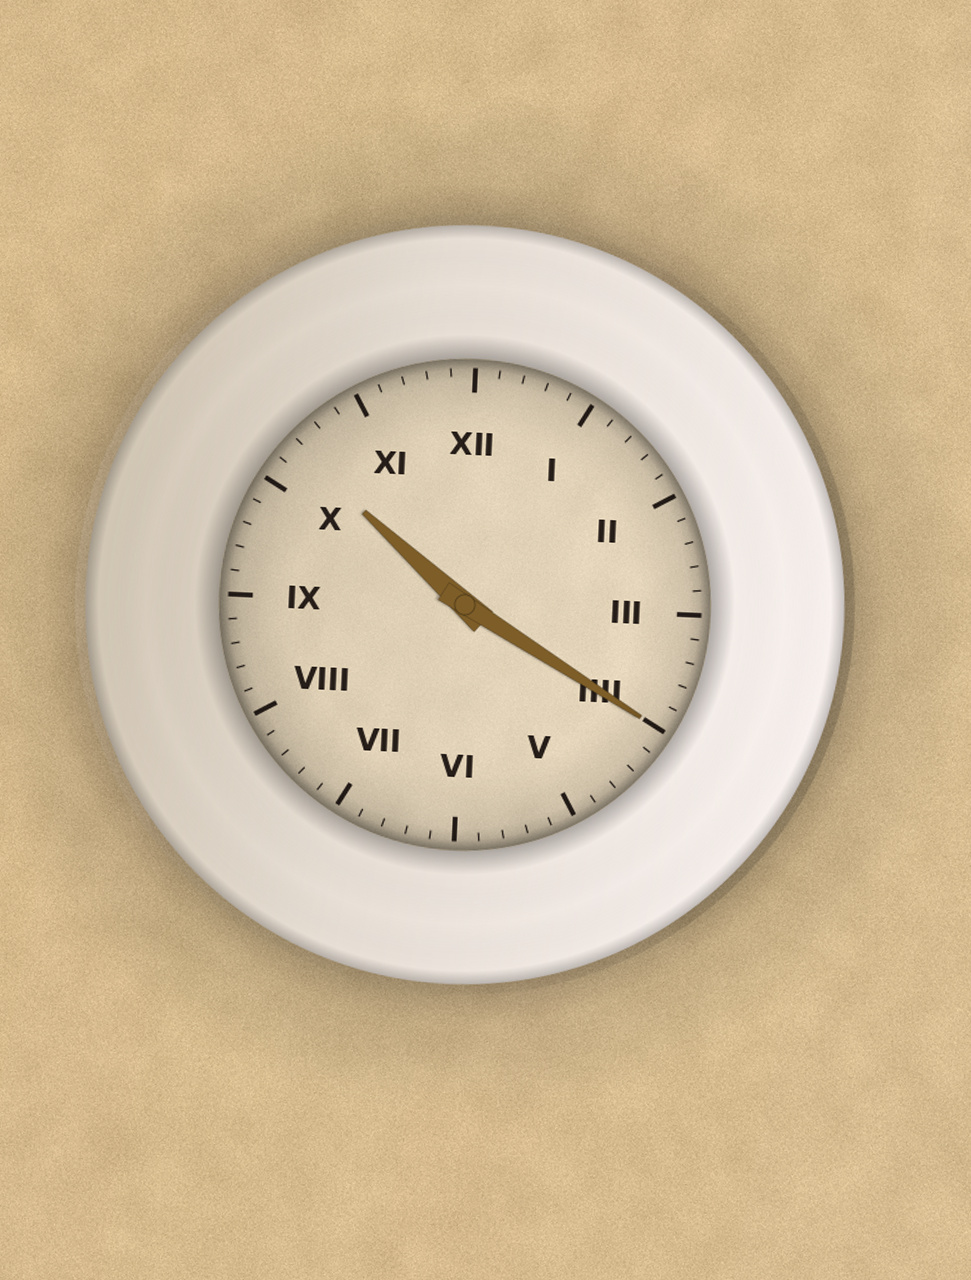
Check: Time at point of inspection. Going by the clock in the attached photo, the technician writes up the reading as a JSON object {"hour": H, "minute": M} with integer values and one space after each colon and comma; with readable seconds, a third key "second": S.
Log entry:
{"hour": 10, "minute": 20}
